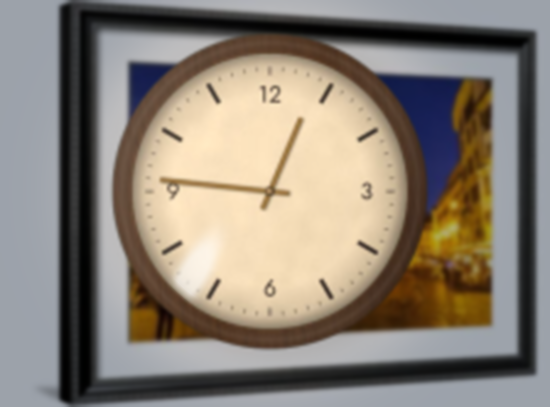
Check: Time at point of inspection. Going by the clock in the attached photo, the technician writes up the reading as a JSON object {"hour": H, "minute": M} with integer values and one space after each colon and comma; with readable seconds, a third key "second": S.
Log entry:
{"hour": 12, "minute": 46}
